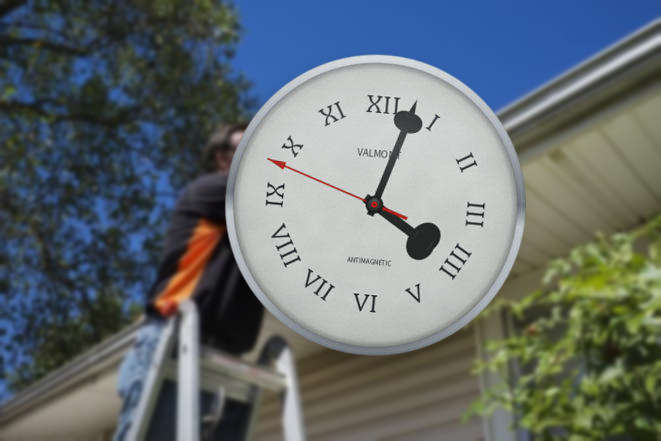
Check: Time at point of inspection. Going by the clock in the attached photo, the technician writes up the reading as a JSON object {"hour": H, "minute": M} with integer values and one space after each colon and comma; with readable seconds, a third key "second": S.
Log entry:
{"hour": 4, "minute": 2, "second": 48}
